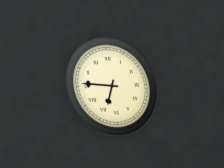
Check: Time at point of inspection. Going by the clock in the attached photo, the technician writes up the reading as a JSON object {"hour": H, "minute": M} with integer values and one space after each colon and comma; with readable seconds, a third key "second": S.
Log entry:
{"hour": 6, "minute": 46}
